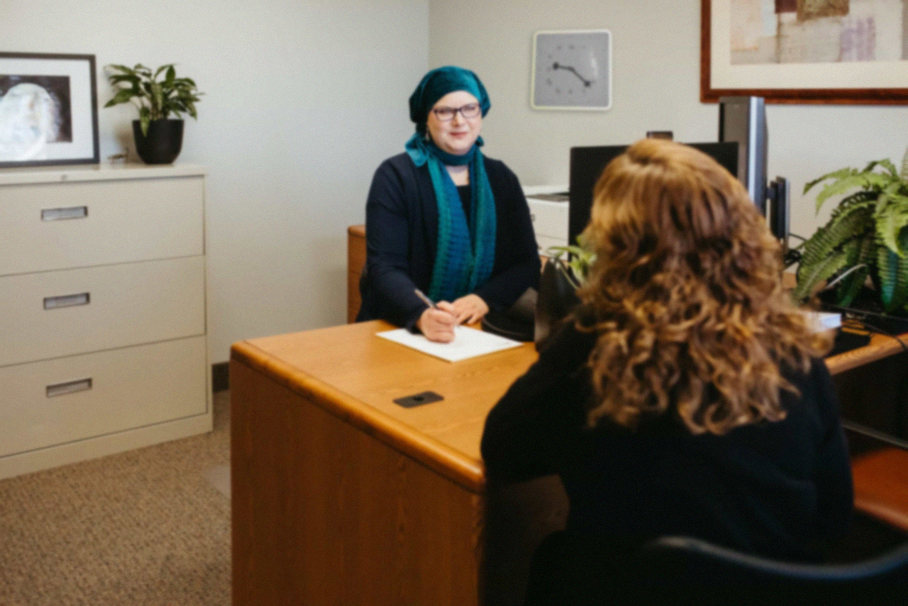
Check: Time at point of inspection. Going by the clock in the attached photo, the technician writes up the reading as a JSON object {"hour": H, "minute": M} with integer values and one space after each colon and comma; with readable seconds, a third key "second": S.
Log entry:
{"hour": 9, "minute": 22}
